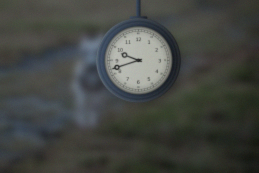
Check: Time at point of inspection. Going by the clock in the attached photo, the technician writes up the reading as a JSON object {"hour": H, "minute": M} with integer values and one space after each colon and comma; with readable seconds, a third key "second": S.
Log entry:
{"hour": 9, "minute": 42}
